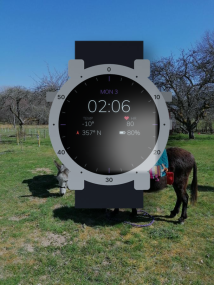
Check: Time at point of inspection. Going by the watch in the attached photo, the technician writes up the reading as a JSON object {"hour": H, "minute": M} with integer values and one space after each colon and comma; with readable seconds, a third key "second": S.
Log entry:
{"hour": 2, "minute": 6}
